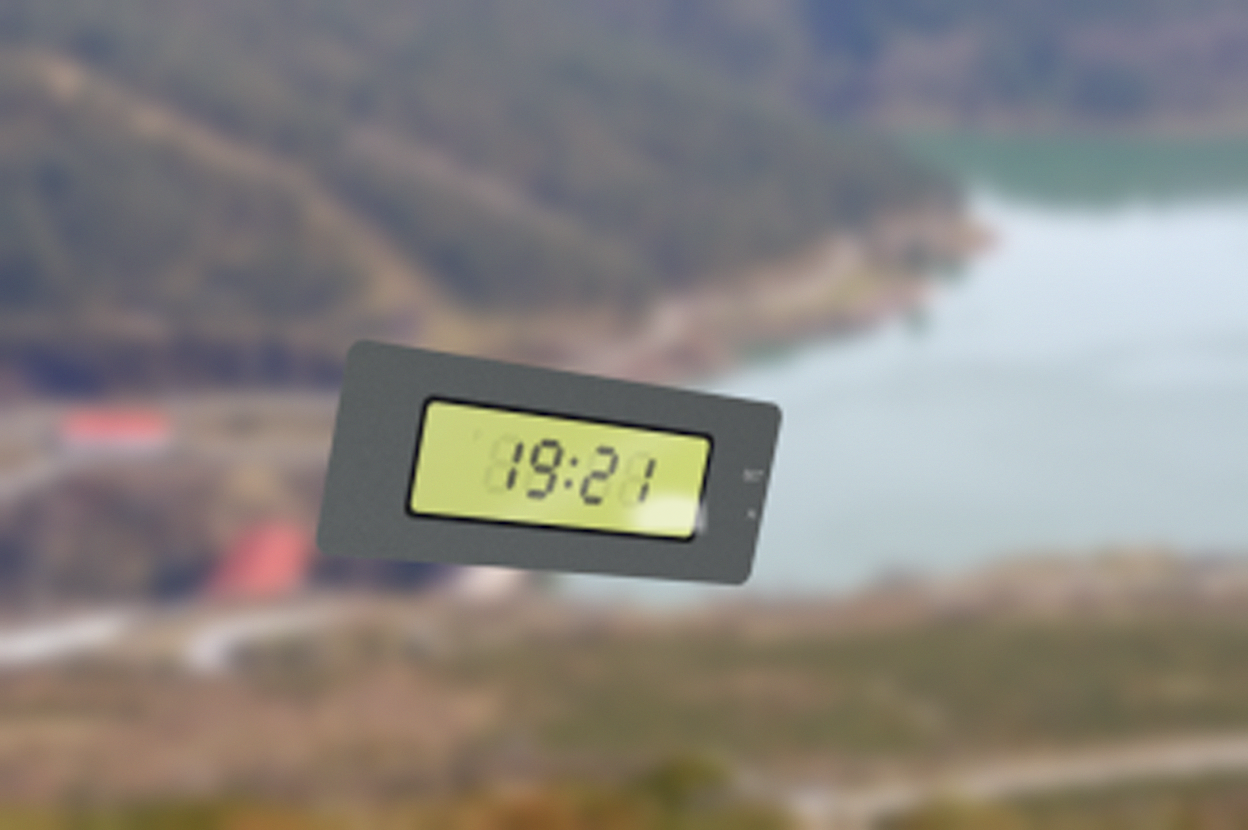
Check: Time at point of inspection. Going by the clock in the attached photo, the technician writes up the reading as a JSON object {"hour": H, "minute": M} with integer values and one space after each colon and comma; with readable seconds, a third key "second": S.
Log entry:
{"hour": 19, "minute": 21}
